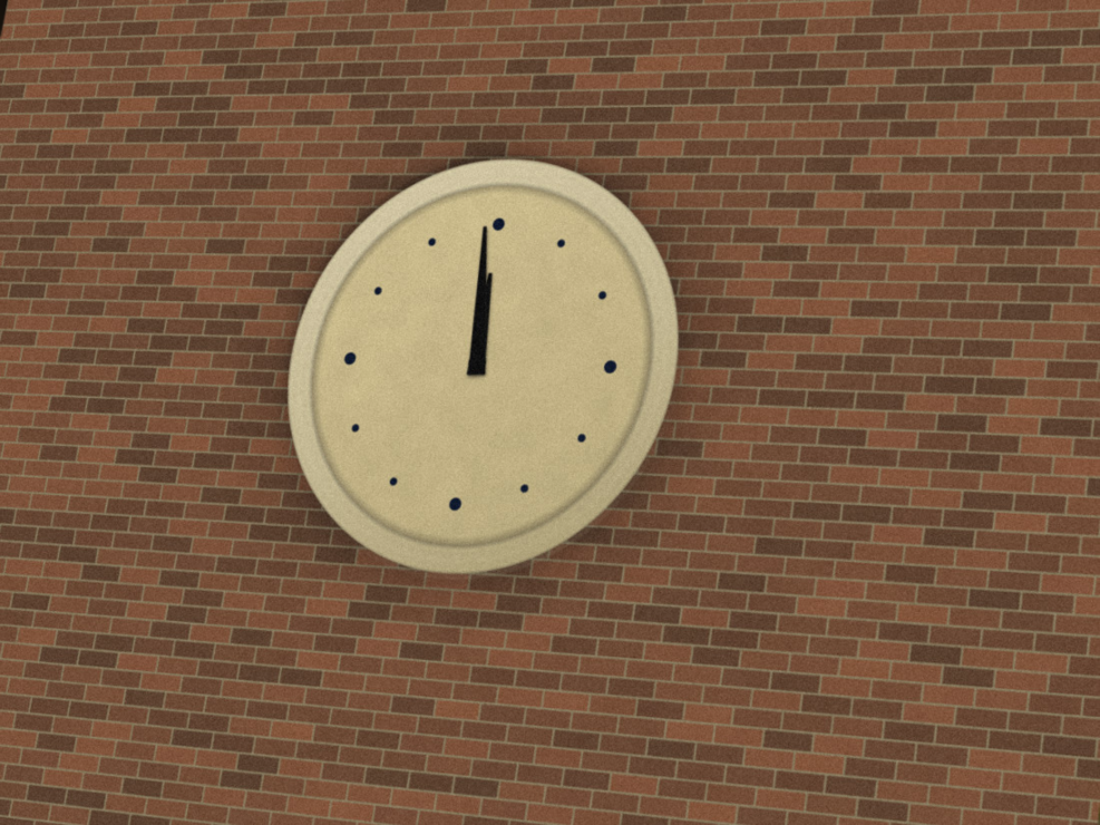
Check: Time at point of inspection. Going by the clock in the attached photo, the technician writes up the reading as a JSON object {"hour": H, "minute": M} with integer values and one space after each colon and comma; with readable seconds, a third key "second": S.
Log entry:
{"hour": 11, "minute": 59}
